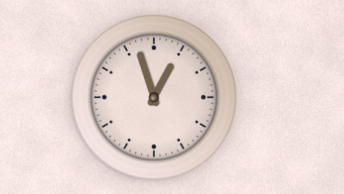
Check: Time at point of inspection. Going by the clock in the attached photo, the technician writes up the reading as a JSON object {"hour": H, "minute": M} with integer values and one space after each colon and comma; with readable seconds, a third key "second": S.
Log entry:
{"hour": 12, "minute": 57}
